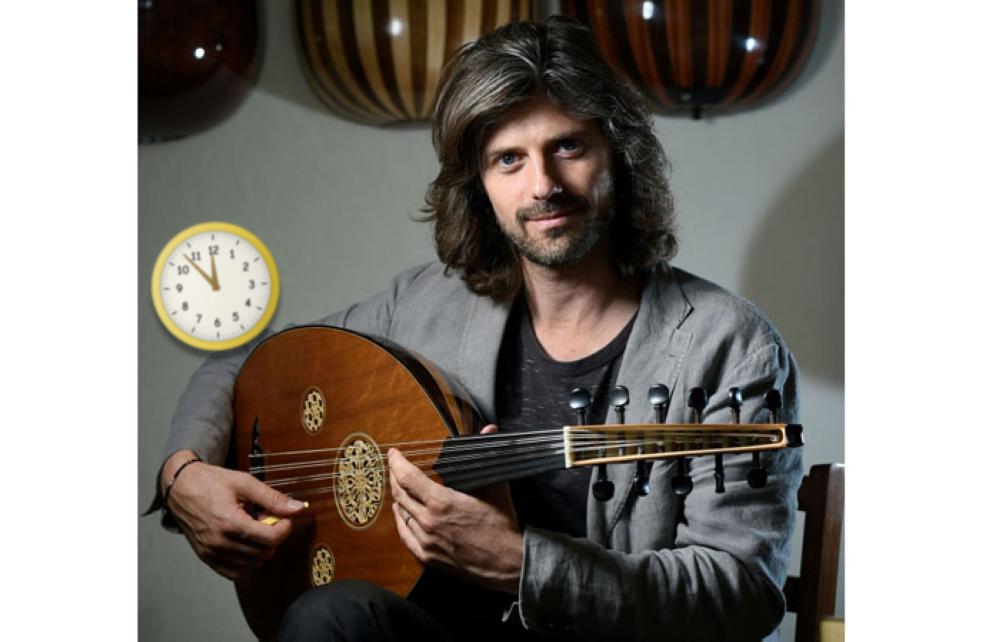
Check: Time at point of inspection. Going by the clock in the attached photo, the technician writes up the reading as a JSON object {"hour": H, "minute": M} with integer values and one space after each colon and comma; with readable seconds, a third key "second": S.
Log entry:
{"hour": 11, "minute": 53}
